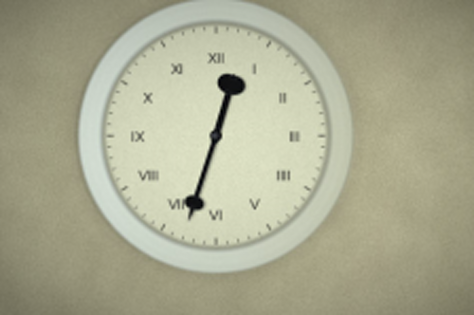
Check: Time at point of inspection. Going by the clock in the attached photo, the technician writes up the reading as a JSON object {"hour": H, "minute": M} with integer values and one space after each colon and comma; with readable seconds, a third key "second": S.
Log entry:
{"hour": 12, "minute": 33}
